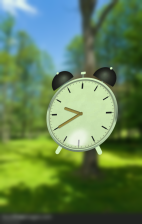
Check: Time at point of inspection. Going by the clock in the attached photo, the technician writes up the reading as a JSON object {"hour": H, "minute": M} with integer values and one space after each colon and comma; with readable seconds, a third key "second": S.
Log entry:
{"hour": 9, "minute": 40}
